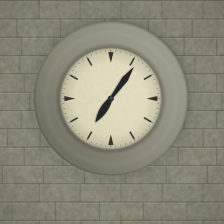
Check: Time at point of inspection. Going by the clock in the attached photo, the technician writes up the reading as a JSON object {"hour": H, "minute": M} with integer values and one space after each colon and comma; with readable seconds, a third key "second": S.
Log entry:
{"hour": 7, "minute": 6}
